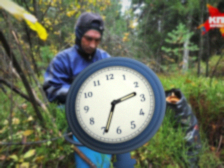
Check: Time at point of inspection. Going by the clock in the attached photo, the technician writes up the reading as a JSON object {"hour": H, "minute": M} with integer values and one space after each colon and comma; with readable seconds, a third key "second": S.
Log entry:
{"hour": 2, "minute": 34}
